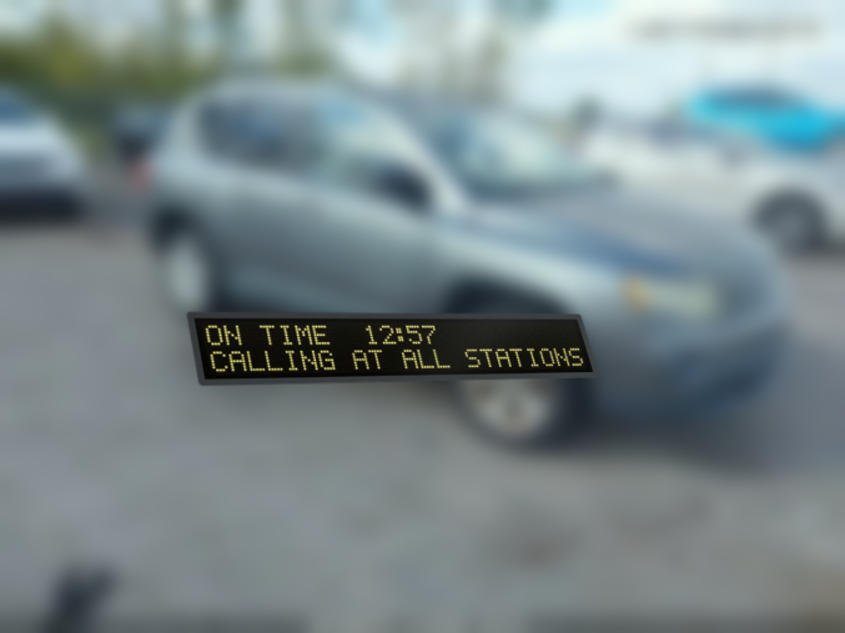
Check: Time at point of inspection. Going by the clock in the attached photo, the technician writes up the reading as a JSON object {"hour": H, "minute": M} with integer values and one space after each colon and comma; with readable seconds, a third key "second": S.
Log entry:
{"hour": 12, "minute": 57}
